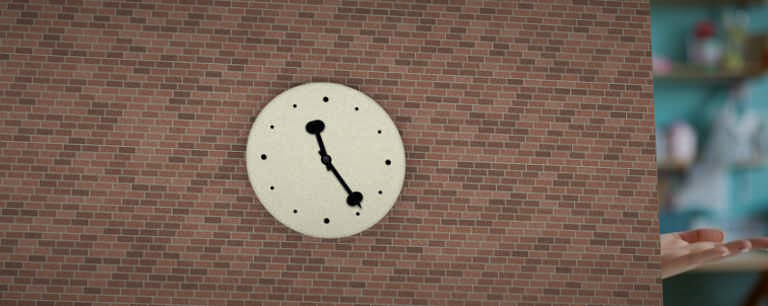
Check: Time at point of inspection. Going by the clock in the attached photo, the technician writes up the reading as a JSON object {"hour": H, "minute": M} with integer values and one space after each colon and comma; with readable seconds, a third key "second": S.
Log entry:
{"hour": 11, "minute": 24}
